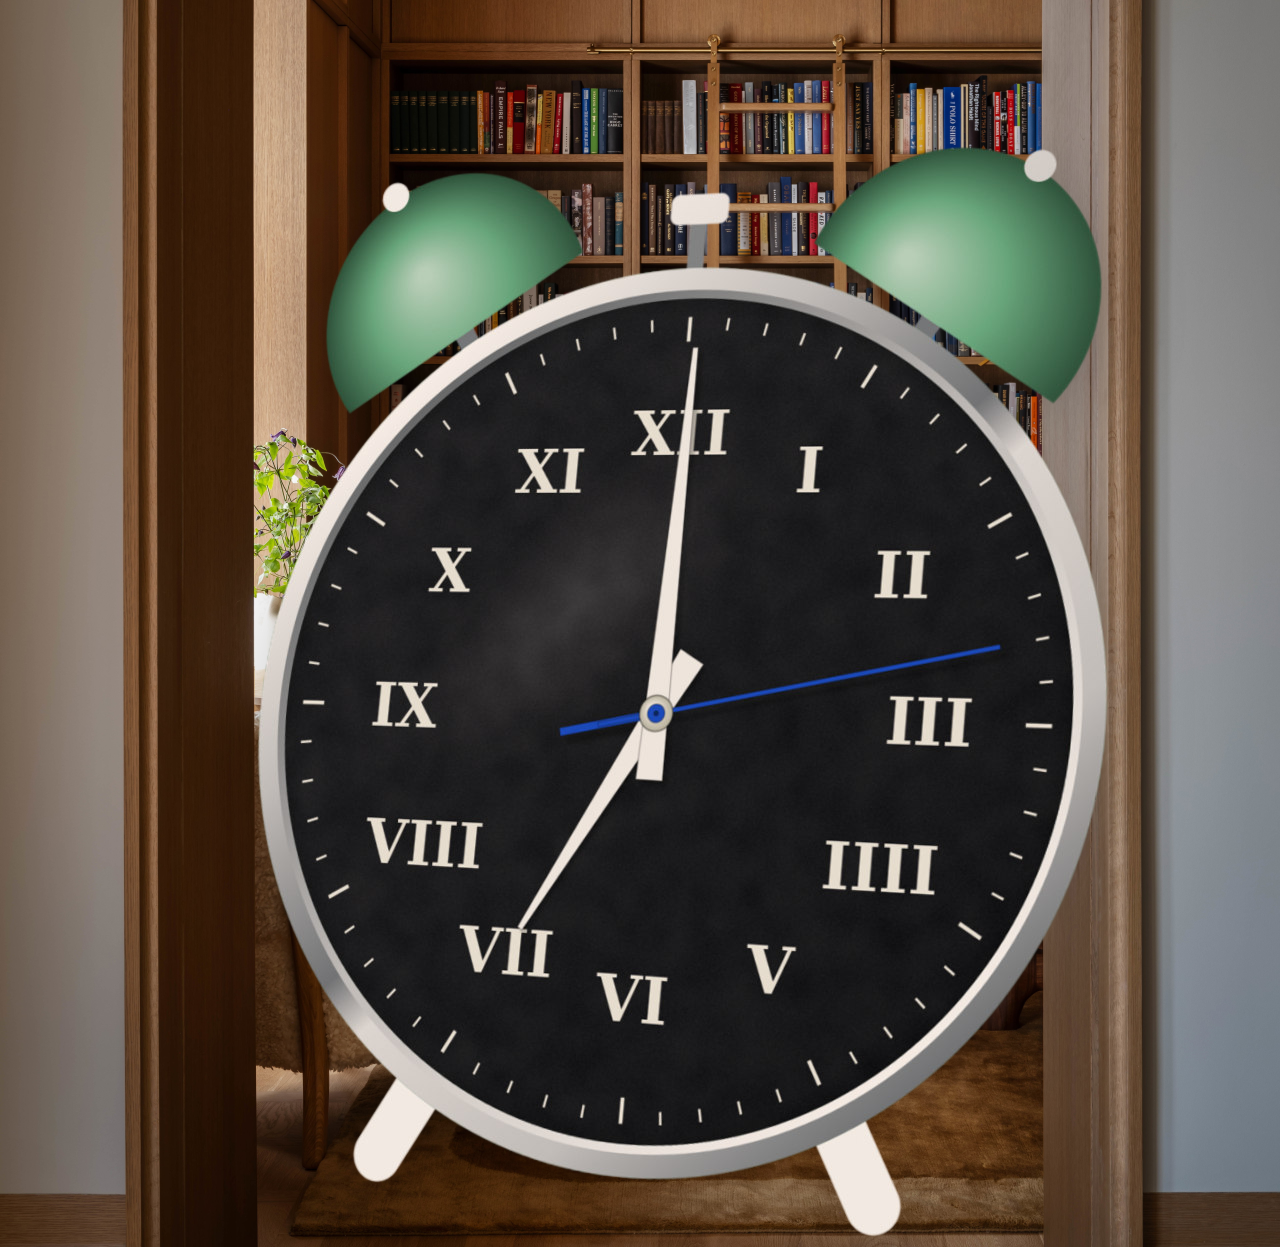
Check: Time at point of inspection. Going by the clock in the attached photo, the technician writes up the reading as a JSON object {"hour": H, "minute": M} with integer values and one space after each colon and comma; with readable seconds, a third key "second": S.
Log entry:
{"hour": 7, "minute": 0, "second": 13}
